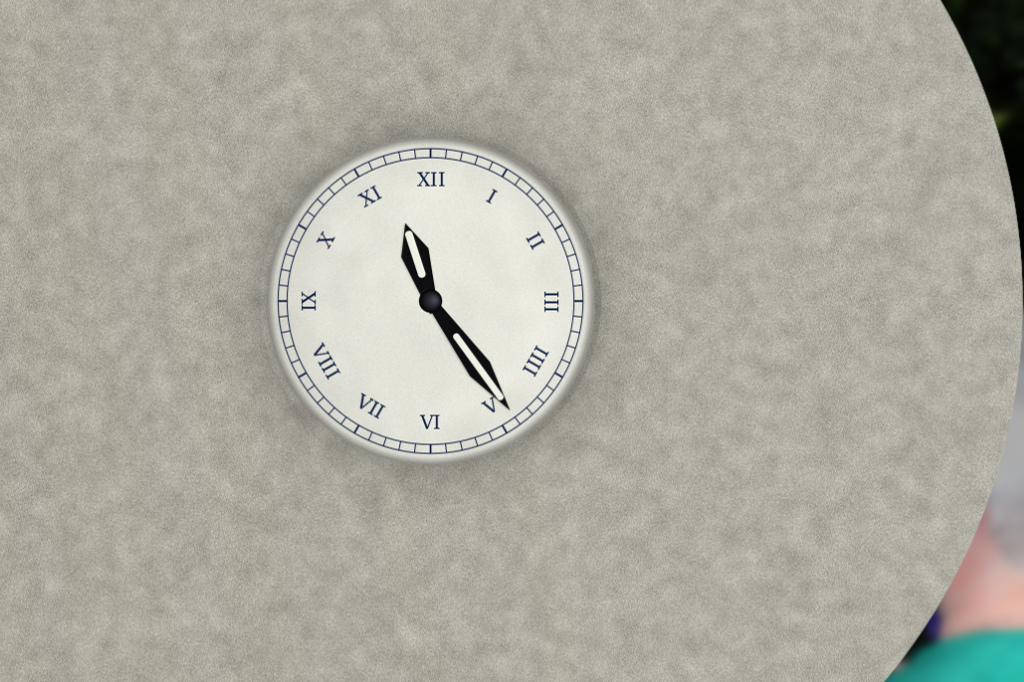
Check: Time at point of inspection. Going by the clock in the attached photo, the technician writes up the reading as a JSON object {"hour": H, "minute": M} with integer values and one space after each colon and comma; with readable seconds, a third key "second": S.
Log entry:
{"hour": 11, "minute": 24}
